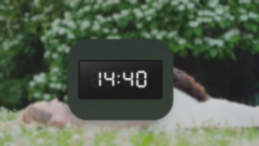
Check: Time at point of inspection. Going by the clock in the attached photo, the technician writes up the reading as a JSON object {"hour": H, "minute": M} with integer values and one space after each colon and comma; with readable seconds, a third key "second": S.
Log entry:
{"hour": 14, "minute": 40}
